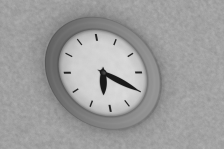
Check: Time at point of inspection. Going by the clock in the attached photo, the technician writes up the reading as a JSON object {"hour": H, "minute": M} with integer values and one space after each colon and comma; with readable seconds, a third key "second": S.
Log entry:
{"hour": 6, "minute": 20}
